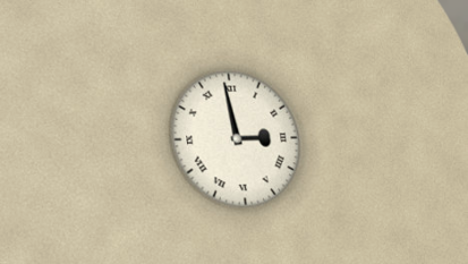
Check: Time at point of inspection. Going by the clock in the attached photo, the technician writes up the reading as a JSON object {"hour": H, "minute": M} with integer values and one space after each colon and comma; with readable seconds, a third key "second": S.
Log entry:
{"hour": 2, "minute": 59}
